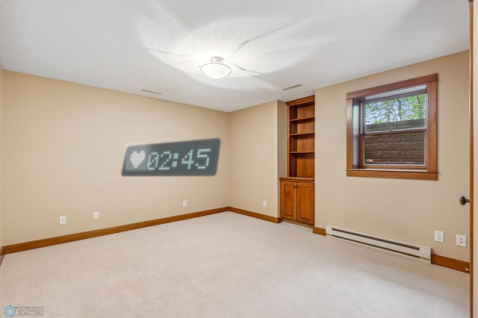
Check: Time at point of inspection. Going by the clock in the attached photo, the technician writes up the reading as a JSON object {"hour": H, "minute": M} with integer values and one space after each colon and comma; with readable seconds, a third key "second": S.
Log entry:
{"hour": 2, "minute": 45}
